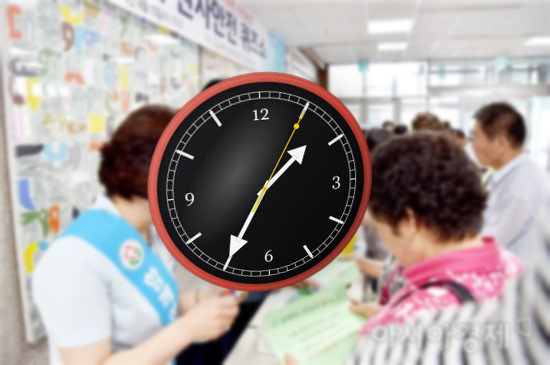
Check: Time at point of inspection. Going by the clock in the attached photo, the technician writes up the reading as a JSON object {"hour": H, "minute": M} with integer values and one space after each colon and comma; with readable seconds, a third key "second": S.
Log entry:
{"hour": 1, "minute": 35, "second": 5}
